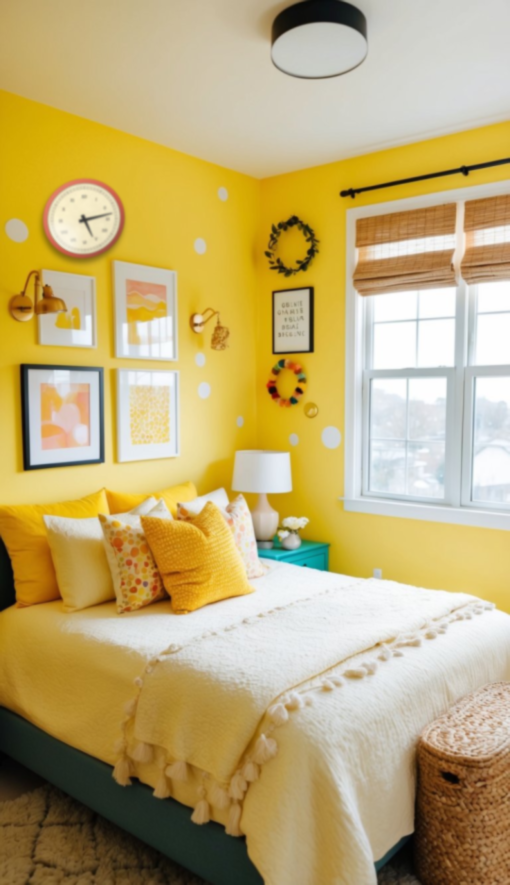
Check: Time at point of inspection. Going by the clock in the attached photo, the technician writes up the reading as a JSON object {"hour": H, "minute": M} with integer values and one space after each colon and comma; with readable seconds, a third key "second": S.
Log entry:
{"hour": 5, "minute": 13}
